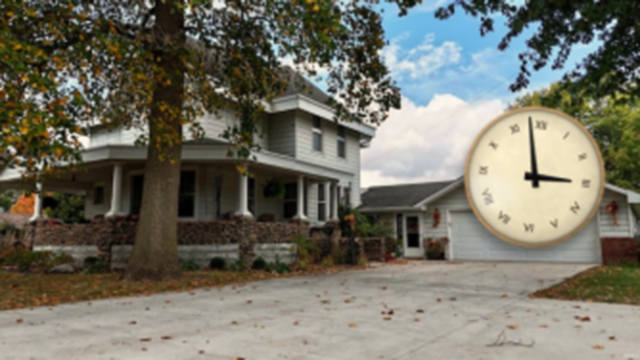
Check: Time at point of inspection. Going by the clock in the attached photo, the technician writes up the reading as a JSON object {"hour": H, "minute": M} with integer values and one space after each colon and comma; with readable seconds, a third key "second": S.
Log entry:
{"hour": 2, "minute": 58}
